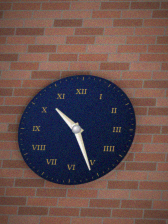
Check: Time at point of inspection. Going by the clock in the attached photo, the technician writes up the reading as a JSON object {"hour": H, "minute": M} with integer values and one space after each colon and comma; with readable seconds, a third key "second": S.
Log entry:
{"hour": 10, "minute": 26}
